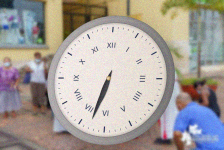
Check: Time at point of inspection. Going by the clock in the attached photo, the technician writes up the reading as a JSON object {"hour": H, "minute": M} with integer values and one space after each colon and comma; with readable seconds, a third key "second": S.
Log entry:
{"hour": 6, "minute": 33}
